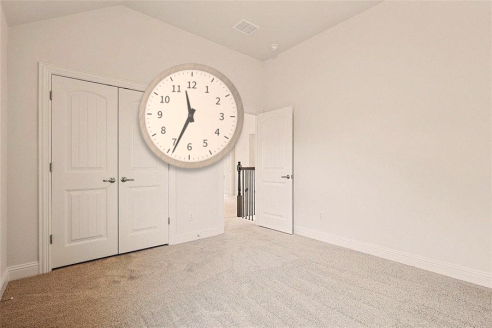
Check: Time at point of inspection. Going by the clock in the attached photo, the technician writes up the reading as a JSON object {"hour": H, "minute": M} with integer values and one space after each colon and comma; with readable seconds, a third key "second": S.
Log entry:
{"hour": 11, "minute": 34}
